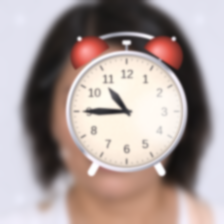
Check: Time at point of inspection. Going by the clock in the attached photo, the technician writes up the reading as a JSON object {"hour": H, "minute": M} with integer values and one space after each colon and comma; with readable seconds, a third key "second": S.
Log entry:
{"hour": 10, "minute": 45}
